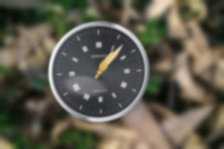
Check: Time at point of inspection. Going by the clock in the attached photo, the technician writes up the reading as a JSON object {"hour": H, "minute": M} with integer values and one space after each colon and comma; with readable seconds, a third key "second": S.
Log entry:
{"hour": 1, "minute": 7}
